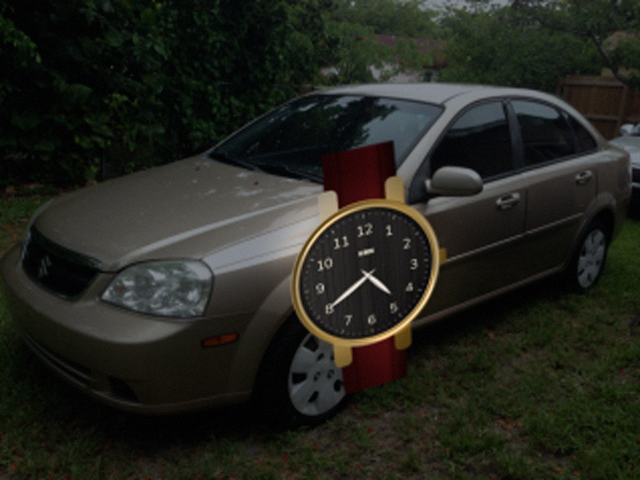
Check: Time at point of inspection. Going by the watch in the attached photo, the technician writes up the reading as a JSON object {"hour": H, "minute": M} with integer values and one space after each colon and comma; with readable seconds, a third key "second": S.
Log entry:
{"hour": 4, "minute": 40}
